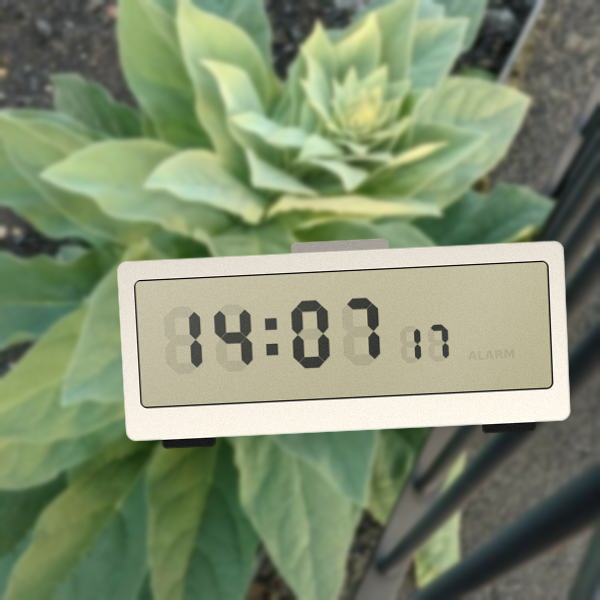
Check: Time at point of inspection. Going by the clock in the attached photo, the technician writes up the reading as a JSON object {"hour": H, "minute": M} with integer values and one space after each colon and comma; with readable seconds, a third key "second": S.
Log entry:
{"hour": 14, "minute": 7, "second": 17}
